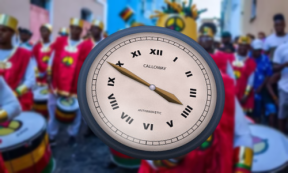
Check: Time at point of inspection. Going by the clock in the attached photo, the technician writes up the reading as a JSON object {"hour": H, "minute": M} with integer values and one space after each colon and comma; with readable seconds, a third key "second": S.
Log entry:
{"hour": 3, "minute": 49}
